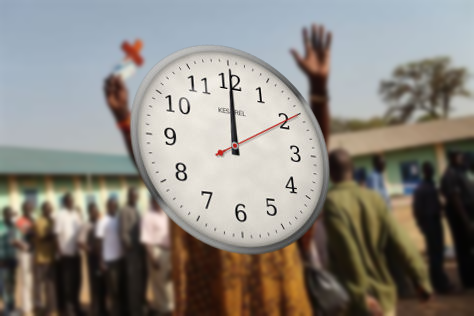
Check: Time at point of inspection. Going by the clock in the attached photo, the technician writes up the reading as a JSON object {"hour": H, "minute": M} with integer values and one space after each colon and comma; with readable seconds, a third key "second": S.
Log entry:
{"hour": 12, "minute": 0, "second": 10}
